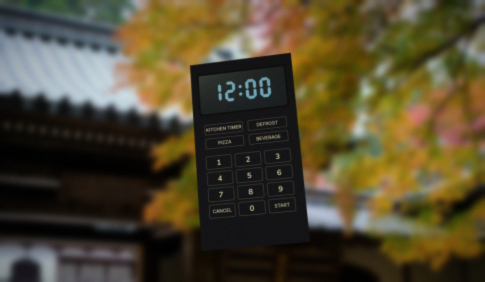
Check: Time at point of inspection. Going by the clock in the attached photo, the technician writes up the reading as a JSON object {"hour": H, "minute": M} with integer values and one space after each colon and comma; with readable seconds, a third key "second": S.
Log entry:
{"hour": 12, "minute": 0}
